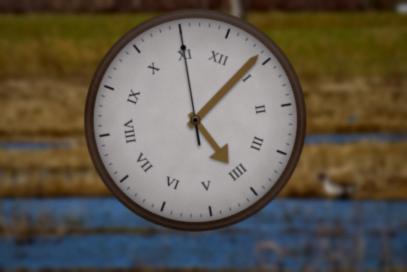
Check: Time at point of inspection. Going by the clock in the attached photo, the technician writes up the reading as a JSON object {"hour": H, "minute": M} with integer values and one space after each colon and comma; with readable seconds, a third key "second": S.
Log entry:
{"hour": 4, "minute": 3, "second": 55}
